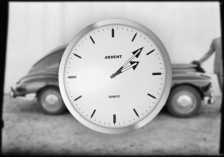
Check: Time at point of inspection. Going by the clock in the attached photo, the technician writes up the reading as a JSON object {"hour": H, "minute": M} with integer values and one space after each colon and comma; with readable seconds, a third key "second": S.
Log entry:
{"hour": 2, "minute": 8}
